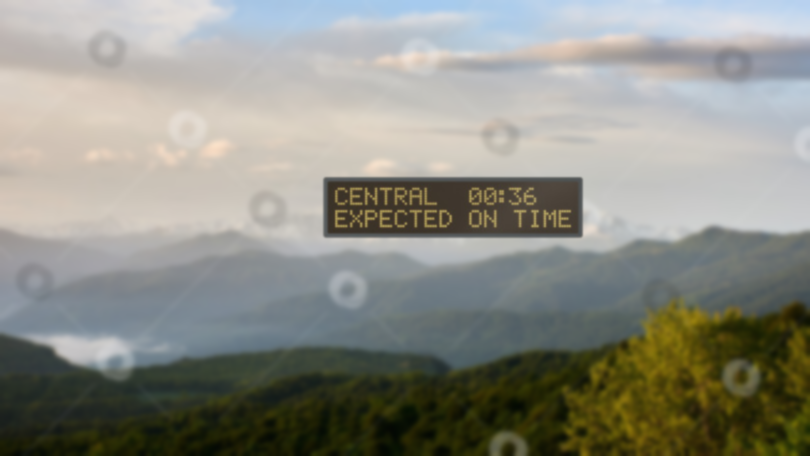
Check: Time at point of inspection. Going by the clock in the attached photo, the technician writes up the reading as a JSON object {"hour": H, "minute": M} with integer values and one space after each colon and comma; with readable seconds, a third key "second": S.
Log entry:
{"hour": 0, "minute": 36}
